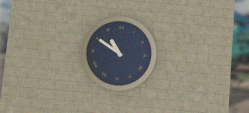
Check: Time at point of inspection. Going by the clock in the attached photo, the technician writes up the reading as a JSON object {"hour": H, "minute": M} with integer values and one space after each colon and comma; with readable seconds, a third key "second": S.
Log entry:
{"hour": 10, "minute": 50}
